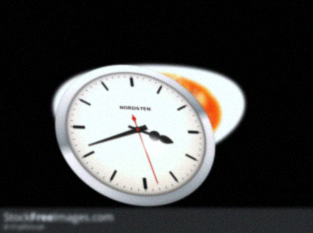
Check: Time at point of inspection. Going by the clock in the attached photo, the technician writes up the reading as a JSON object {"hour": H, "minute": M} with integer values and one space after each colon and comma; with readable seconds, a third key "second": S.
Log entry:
{"hour": 3, "minute": 41, "second": 28}
